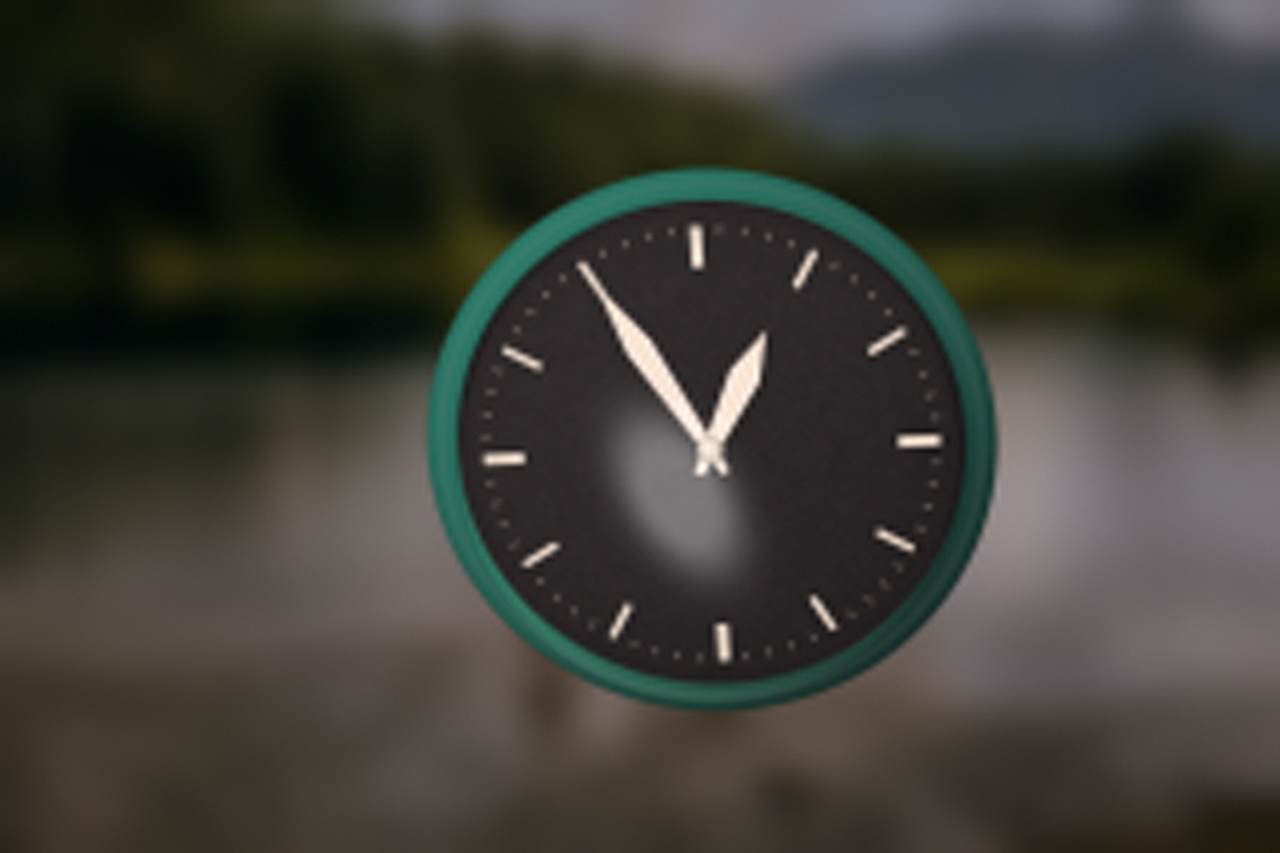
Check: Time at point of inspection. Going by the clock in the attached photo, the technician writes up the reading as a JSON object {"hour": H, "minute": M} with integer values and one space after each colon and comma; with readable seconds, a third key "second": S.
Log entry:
{"hour": 12, "minute": 55}
